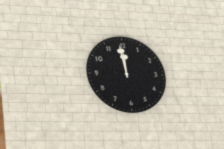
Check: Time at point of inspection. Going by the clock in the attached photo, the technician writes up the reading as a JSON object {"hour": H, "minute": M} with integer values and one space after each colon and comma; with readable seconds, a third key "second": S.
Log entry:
{"hour": 11, "minute": 59}
